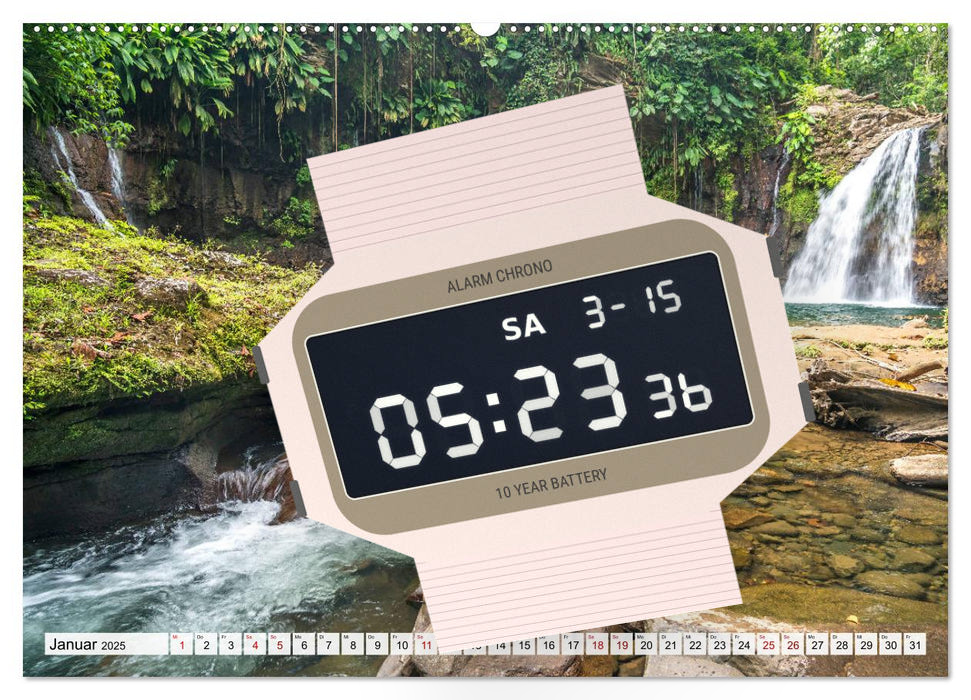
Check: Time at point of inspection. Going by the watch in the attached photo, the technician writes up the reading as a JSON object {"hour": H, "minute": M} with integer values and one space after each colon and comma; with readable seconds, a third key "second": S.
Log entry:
{"hour": 5, "minute": 23, "second": 36}
